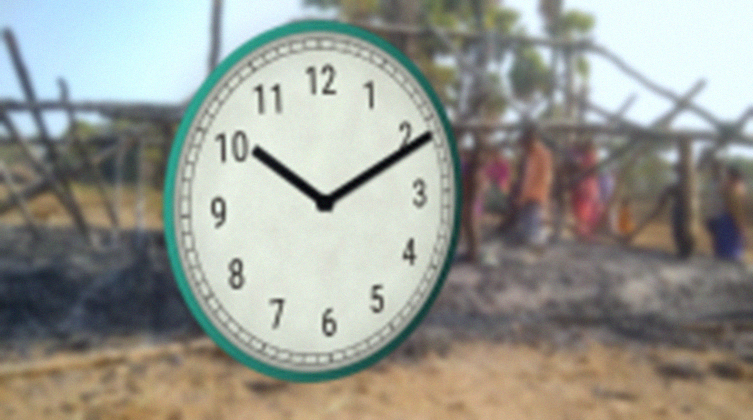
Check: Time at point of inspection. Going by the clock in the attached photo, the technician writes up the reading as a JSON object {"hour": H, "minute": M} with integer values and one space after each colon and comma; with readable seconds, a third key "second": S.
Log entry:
{"hour": 10, "minute": 11}
